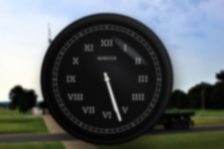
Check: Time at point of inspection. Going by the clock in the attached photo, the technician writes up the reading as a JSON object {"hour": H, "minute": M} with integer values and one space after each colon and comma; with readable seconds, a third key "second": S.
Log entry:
{"hour": 5, "minute": 27}
